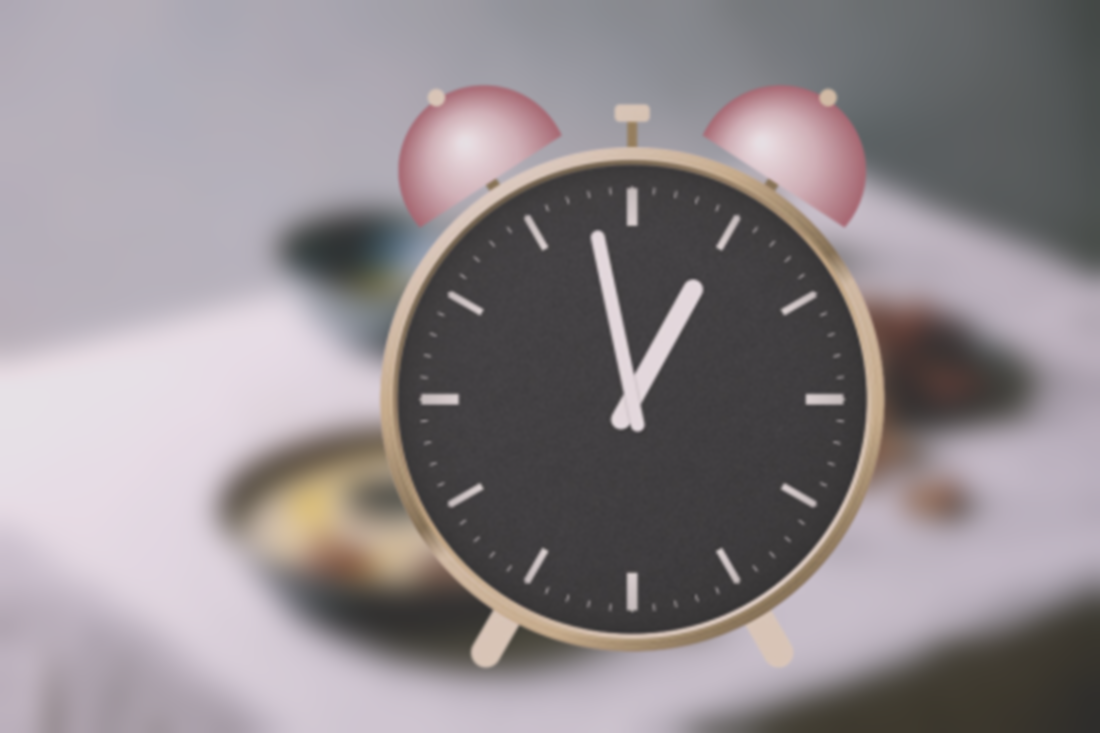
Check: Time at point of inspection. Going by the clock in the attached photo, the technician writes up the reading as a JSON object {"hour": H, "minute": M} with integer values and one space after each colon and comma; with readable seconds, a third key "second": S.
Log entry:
{"hour": 12, "minute": 58}
